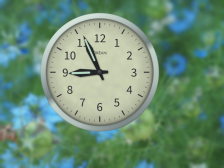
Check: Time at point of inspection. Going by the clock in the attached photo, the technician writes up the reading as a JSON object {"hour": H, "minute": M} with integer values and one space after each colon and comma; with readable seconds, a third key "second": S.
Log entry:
{"hour": 8, "minute": 56}
